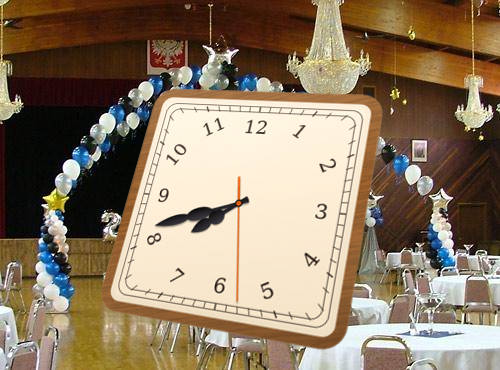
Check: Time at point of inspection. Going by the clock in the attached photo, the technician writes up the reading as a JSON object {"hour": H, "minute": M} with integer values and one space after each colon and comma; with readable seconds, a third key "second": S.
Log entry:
{"hour": 7, "minute": 41, "second": 28}
